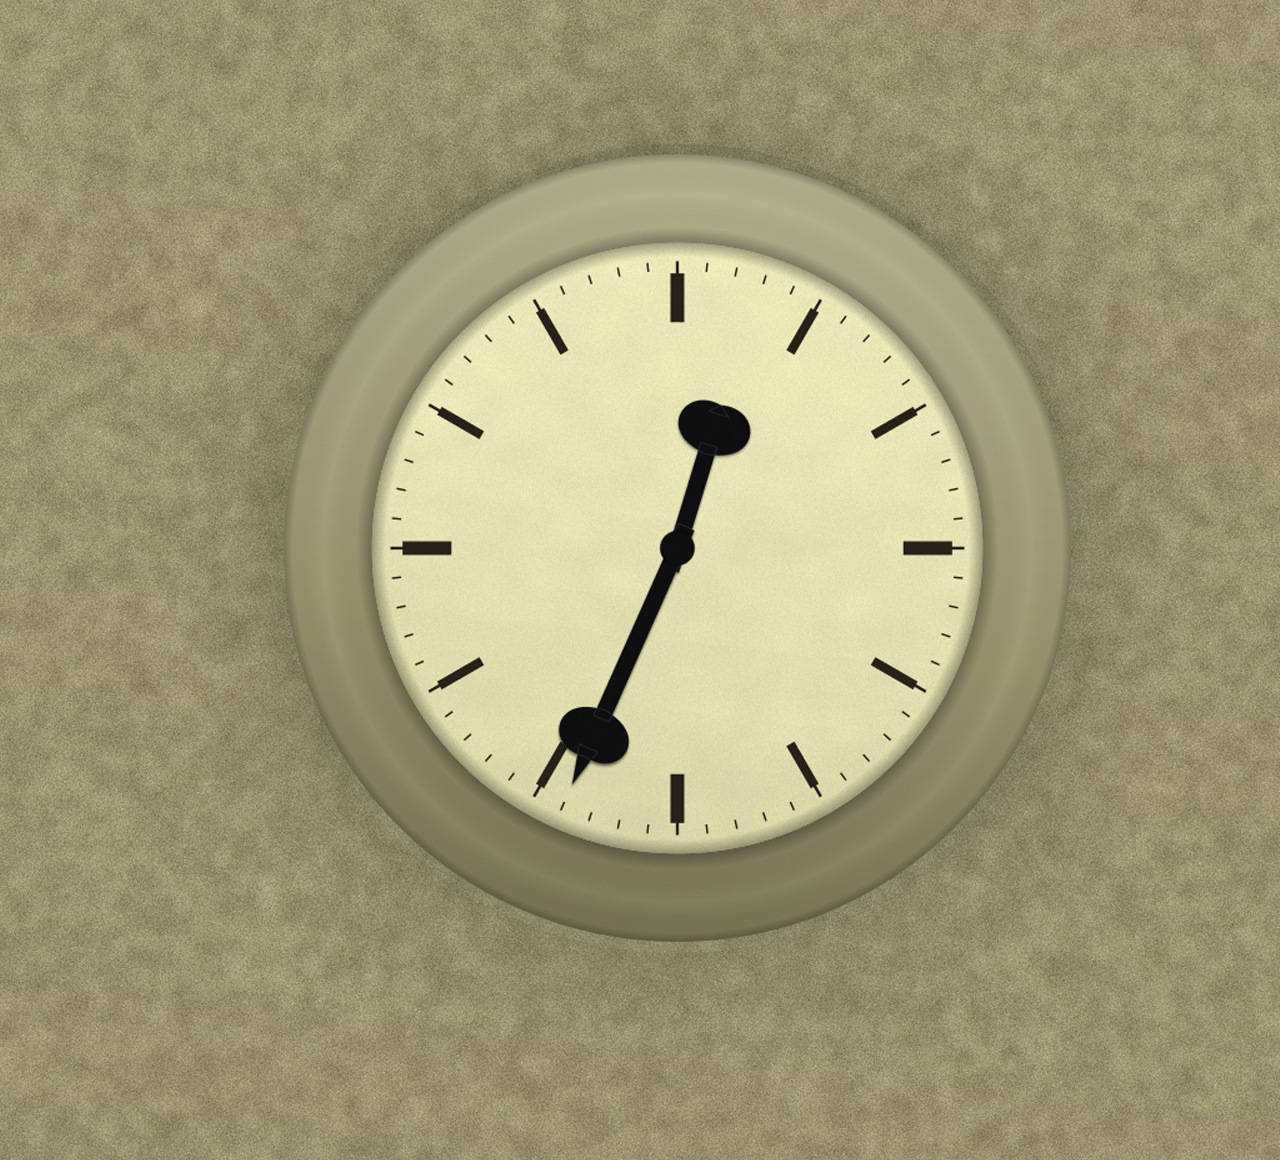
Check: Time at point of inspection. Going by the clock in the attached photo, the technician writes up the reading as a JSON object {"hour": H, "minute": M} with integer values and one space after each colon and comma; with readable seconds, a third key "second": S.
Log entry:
{"hour": 12, "minute": 34}
